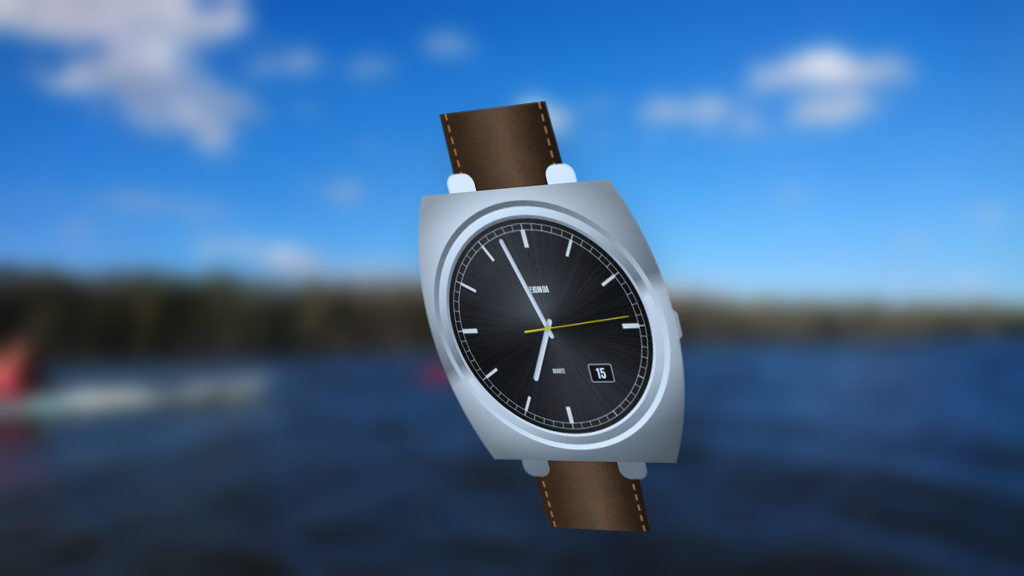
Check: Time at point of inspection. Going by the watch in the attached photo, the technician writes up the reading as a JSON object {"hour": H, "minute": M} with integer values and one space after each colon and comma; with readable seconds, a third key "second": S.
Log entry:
{"hour": 6, "minute": 57, "second": 14}
